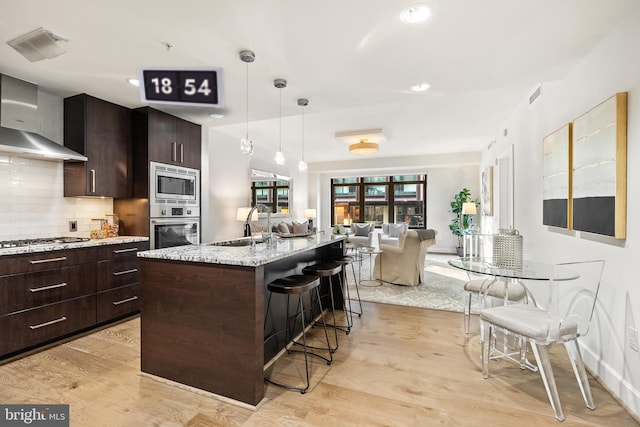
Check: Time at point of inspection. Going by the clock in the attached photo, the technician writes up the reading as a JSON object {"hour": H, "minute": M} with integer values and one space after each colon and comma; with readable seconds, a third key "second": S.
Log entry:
{"hour": 18, "minute": 54}
